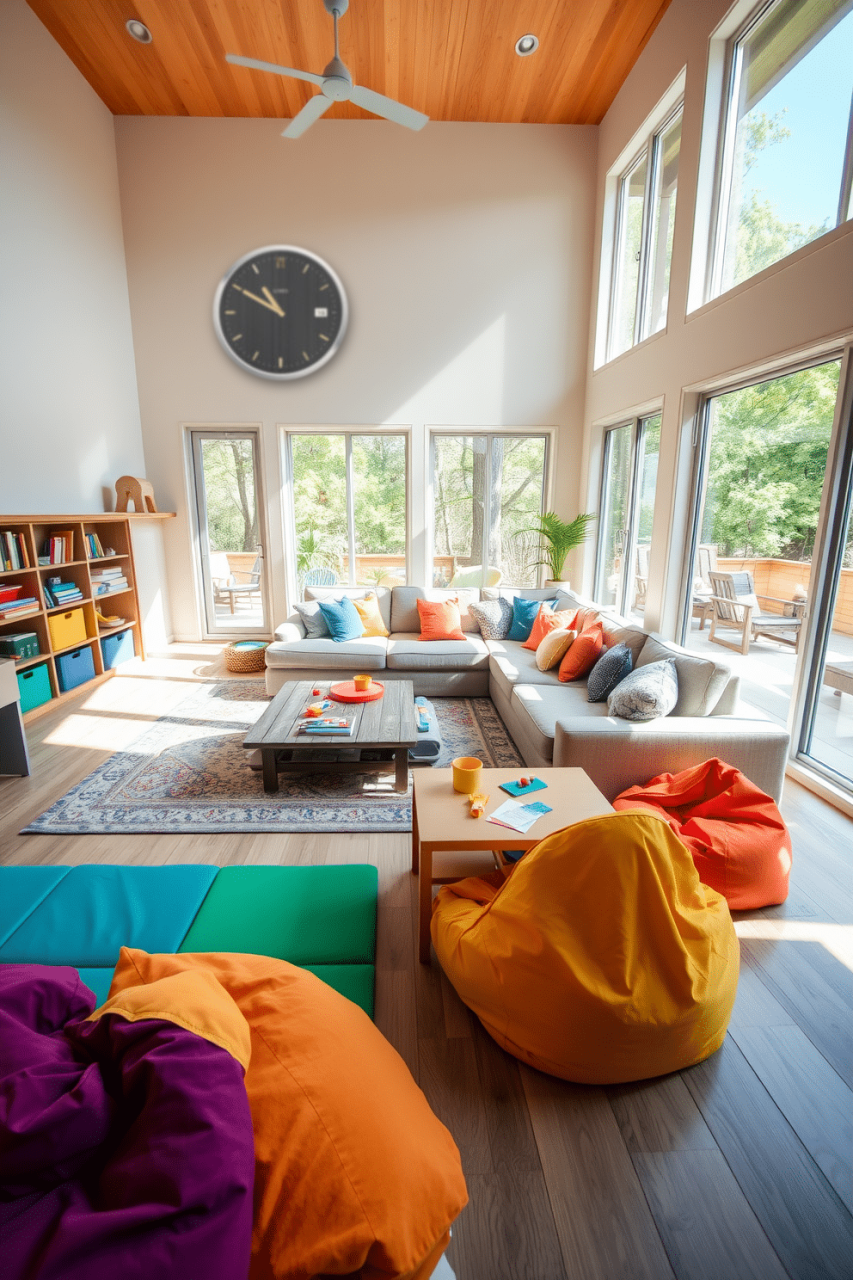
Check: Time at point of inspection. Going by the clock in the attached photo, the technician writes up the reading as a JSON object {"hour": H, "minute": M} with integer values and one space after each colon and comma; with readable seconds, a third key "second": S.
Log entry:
{"hour": 10, "minute": 50}
